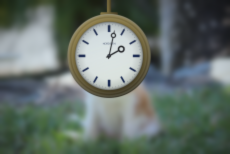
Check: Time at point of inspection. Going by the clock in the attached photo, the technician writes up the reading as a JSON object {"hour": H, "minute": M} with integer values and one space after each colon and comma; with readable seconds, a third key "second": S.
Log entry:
{"hour": 2, "minute": 2}
